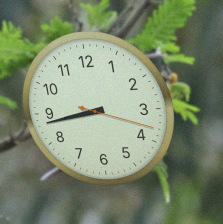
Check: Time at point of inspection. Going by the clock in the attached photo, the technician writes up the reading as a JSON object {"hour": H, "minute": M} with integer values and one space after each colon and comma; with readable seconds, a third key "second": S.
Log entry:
{"hour": 8, "minute": 43, "second": 18}
